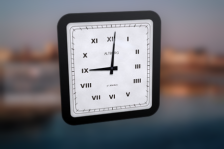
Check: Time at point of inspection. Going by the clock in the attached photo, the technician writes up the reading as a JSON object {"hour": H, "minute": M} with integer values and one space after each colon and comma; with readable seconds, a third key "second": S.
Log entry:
{"hour": 9, "minute": 1}
